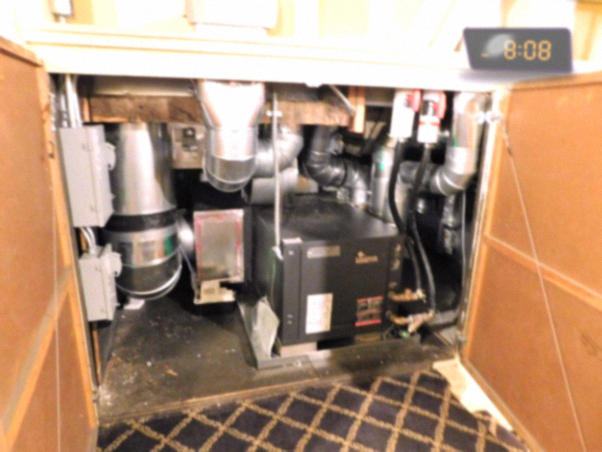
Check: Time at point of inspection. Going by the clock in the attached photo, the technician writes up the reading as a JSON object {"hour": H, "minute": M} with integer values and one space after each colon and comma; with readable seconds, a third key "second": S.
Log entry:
{"hour": 8, "minute": 8}
